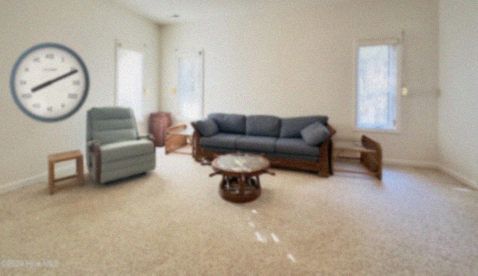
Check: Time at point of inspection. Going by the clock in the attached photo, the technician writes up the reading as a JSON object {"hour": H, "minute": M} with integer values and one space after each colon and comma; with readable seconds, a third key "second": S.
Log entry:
{"hour": 8, "minute": 11}
